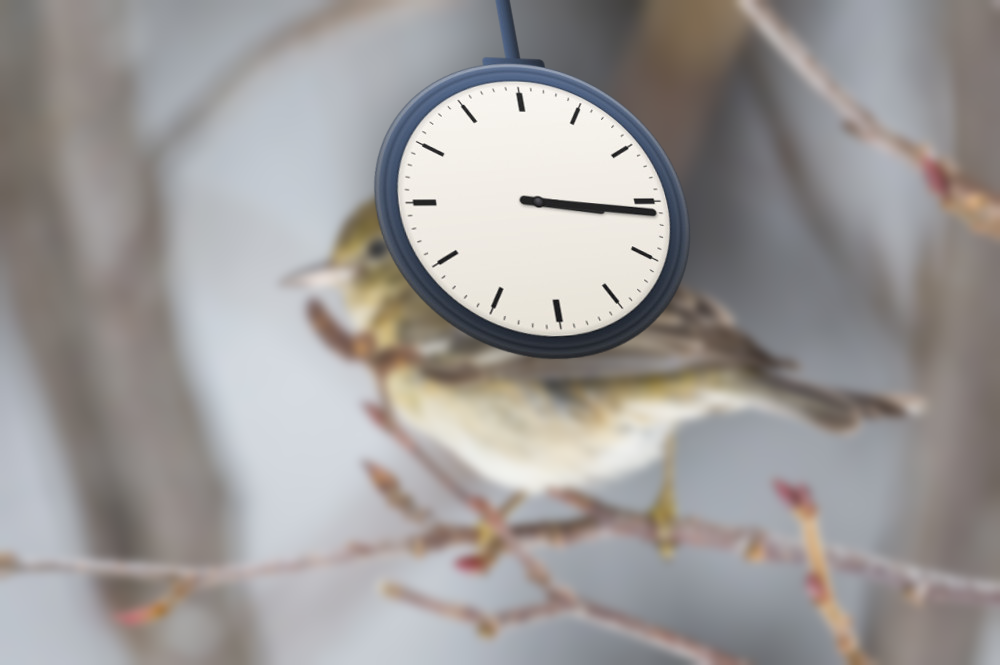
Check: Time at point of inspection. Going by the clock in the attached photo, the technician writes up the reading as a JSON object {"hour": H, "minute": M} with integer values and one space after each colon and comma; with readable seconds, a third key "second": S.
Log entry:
{"hour": 3, "minute": 16}
